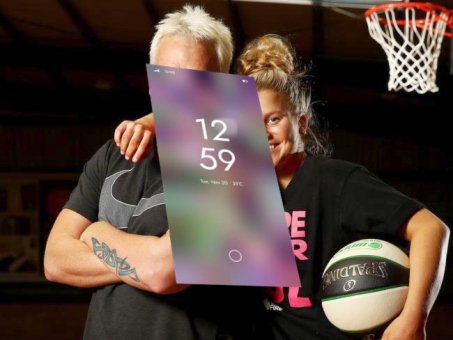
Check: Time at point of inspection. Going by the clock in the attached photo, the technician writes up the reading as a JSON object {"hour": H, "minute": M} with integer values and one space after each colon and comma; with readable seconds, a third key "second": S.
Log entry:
{"hour": 12, "minute": 59}
